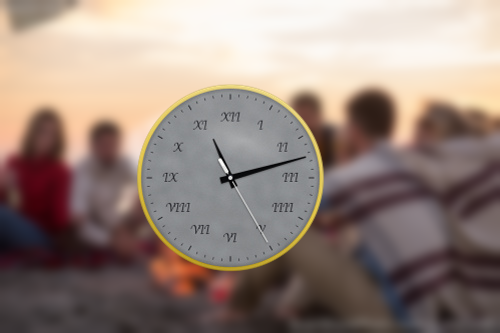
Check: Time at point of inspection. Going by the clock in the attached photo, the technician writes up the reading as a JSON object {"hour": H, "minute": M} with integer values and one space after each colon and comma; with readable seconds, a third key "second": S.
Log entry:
{"hour": 11, "minute": 12, "second": 25}
